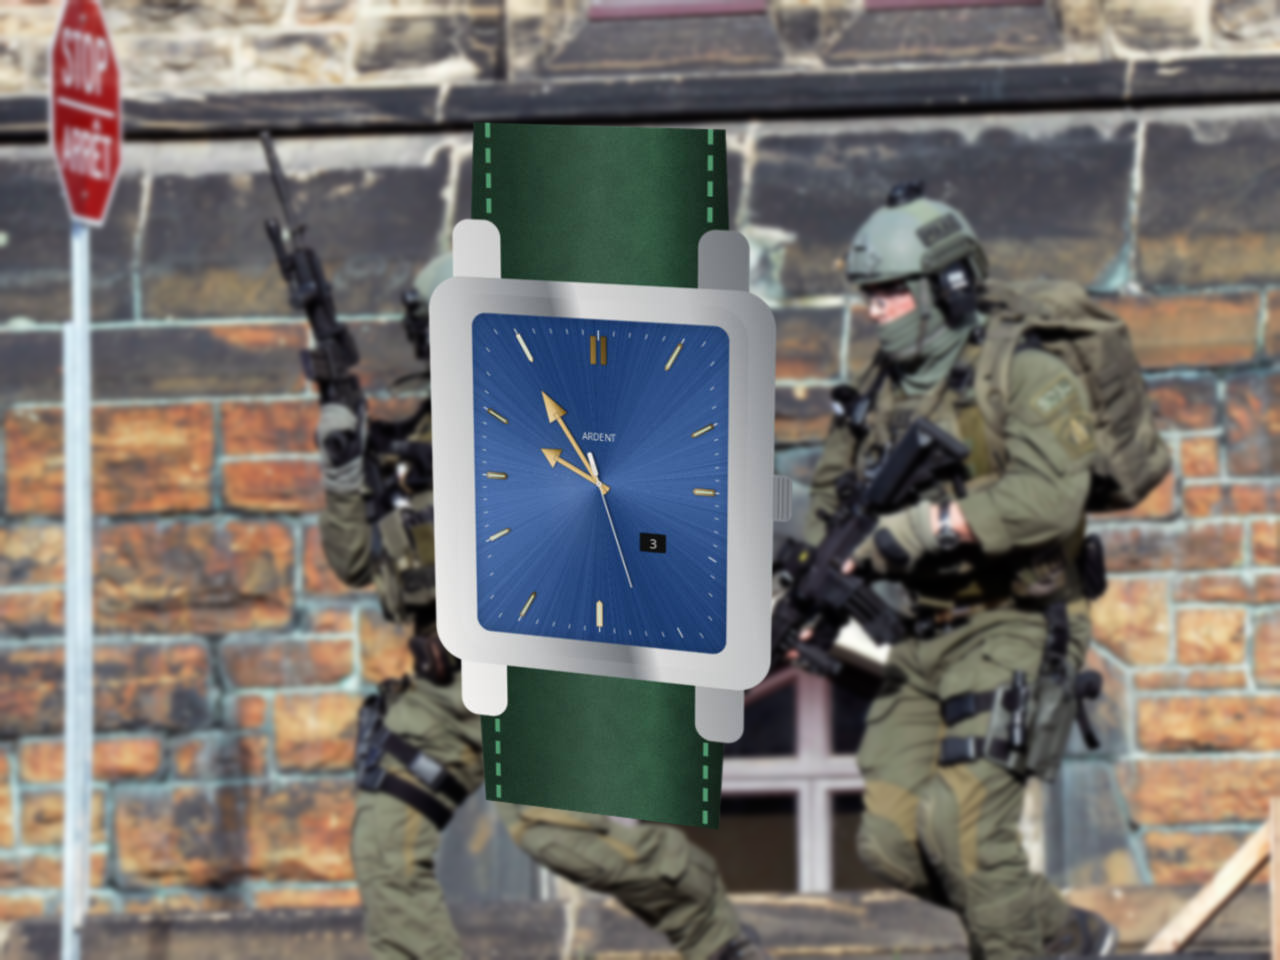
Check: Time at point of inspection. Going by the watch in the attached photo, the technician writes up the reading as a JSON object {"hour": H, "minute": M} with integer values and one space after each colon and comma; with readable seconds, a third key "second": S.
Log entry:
{"hour": 9, "minute": 54, "second": 27}
